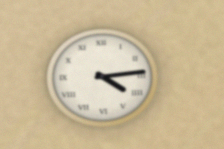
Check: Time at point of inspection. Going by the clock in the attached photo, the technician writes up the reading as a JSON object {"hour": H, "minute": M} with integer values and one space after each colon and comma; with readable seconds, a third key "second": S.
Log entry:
{"hour": 4, "minute": 14}
